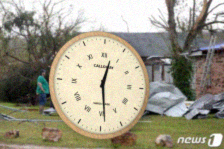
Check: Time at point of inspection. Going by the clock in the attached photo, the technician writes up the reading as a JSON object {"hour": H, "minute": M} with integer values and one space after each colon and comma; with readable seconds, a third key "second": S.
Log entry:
{"hour": 12, "minute": 29}
